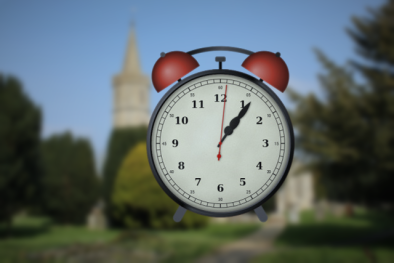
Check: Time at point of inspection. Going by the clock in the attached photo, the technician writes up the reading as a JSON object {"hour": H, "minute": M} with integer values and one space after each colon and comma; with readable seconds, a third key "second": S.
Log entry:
{"hour": 1, "minute": 6, "second": 1}
